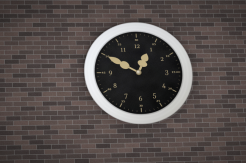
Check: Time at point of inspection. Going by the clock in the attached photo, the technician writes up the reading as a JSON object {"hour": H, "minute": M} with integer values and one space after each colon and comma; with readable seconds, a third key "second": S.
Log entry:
{"hour": 12, "minute": 50}
